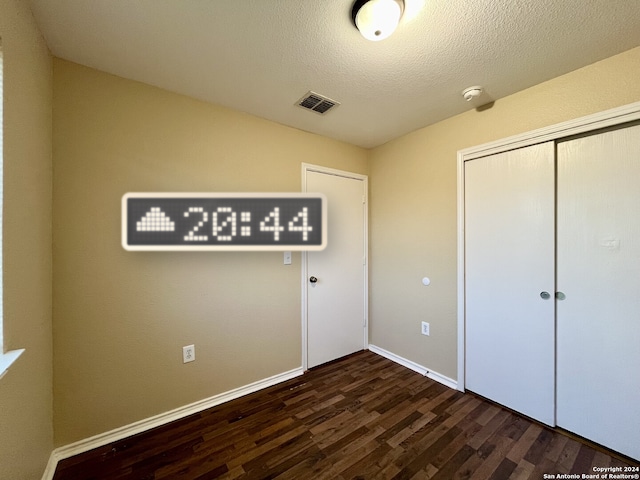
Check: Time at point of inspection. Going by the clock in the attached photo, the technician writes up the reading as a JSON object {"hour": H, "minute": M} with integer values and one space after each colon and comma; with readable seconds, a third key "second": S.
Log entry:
{"hour": 20, "minute": 44}
